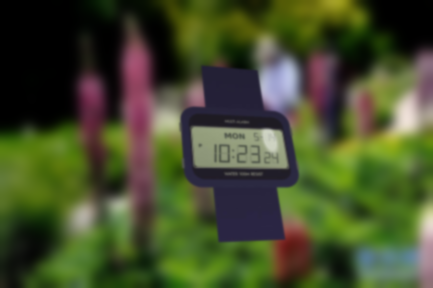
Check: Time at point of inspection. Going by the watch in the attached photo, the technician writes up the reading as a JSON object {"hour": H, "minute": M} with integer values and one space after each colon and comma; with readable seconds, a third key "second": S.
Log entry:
{"hour": 10, "minute": 23, "second": 24}
